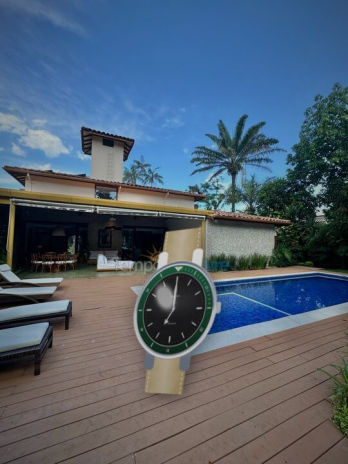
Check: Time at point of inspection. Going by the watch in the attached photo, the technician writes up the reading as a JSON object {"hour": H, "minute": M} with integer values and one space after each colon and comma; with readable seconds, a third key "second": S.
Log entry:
{"hour": 7, "minute": 0}
